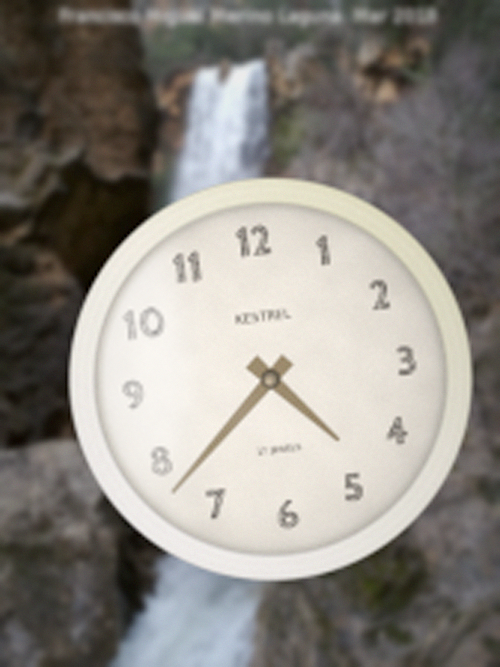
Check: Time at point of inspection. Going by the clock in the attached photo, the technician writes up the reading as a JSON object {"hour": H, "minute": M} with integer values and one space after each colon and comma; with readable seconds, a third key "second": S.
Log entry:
{"hour": 4, "minute": 38}
